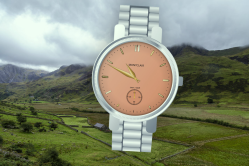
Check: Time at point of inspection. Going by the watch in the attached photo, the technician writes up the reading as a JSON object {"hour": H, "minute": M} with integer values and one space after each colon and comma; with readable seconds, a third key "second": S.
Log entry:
{"hour": 10, "minute": 49}
